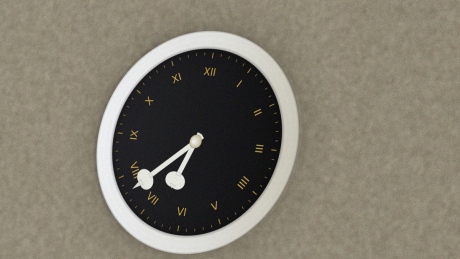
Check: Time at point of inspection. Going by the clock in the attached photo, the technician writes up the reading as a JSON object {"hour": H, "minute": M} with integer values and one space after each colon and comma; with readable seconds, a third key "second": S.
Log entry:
{"hour": 6, "minute": 38}
